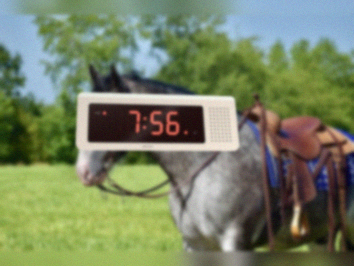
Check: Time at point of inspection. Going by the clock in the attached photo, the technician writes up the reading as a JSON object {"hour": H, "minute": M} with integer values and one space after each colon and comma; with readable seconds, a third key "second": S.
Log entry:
{"hour": 7, "minute": 56}
